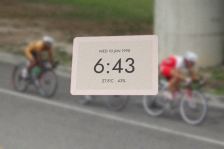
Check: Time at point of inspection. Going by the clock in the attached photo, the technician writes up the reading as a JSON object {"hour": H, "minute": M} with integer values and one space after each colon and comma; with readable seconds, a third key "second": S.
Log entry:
{"hour": 6, "minute": 43}
